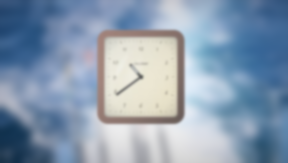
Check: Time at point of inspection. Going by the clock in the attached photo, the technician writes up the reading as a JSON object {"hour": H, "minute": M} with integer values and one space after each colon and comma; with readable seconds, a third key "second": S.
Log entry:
{"hour": 10, "minute": 39}
